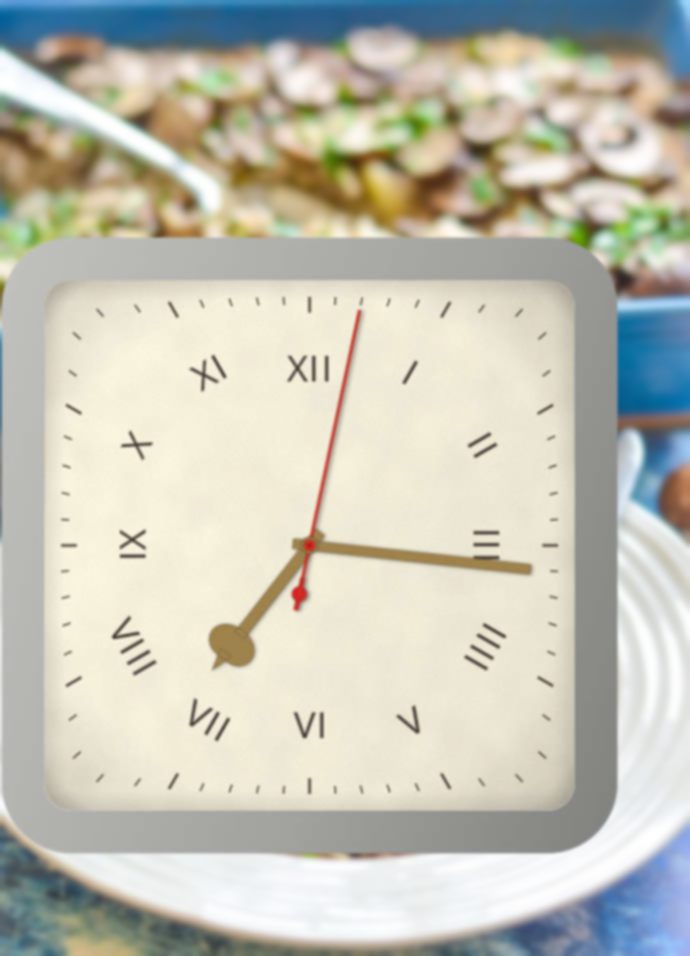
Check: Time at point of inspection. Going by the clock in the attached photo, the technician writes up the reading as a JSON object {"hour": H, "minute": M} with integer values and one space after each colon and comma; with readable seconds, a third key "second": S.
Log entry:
{"hour": 7, "minute": 16, "second": 2}
